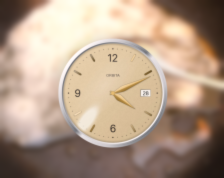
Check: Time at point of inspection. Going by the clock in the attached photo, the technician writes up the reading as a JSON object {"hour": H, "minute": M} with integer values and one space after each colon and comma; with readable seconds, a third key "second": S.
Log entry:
{"hour": 4, "minute": 11}
